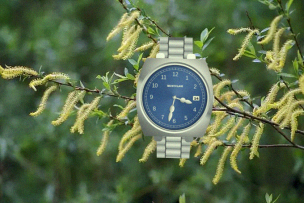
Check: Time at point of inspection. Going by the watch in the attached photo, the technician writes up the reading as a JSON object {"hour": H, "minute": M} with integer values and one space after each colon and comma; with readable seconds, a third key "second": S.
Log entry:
{"hour": 3, "minute": 32}
